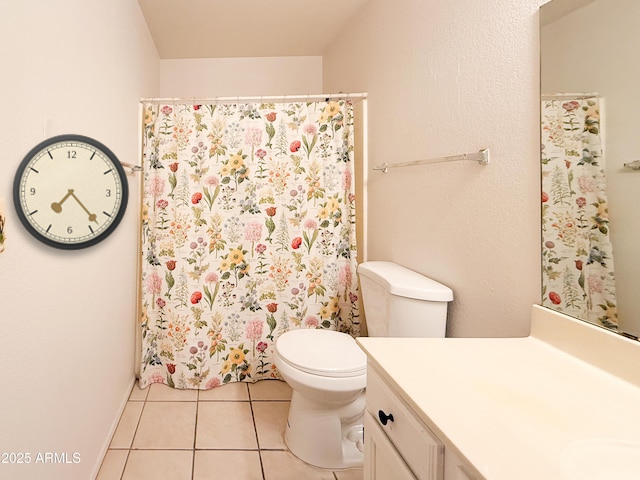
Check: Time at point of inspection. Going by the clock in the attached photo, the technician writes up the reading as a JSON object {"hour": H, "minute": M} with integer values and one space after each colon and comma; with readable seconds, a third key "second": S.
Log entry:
{"hour": 7, "minute": 23}
